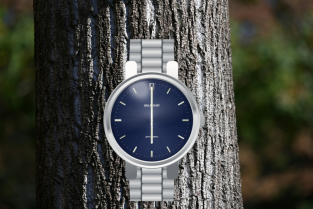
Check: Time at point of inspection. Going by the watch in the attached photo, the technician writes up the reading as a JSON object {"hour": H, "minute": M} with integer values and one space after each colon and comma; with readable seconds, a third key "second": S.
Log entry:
{"hour": 6, "minute": 0}
